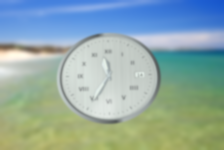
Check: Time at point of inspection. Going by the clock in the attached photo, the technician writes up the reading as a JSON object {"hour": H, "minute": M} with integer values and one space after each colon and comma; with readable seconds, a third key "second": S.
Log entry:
{"hour": 11, "minute": 35}
